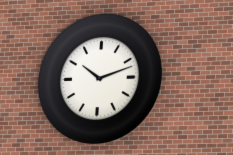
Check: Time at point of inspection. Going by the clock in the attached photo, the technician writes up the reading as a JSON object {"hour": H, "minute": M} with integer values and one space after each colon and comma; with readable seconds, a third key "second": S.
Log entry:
{"hour": 10, "minute": 12}
